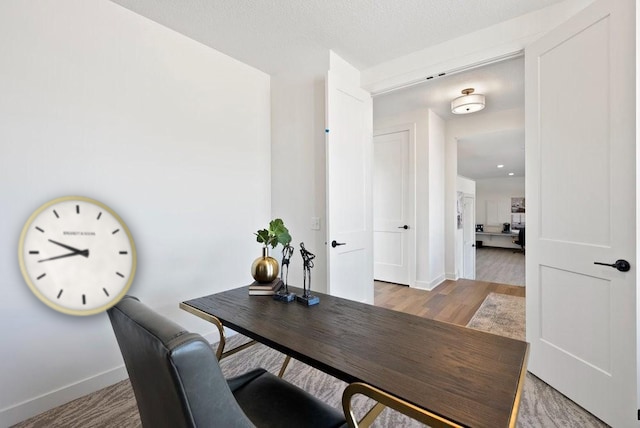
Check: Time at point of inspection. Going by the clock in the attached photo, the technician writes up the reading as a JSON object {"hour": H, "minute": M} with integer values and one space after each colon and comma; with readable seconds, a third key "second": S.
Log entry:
{"hour": 9, "minute": 43}
